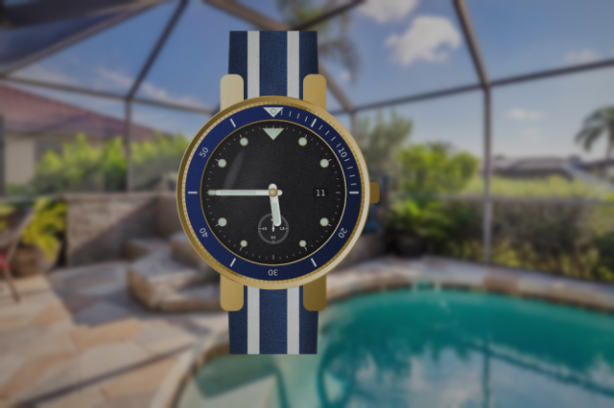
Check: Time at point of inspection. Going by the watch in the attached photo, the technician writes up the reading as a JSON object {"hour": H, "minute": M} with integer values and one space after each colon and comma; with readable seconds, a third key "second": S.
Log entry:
{"hour": 5, "minute": 45}
